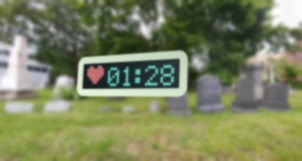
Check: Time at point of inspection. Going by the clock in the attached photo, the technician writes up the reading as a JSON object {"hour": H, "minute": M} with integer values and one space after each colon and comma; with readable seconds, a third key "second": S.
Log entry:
{"hour": 1, "minute": 28}
